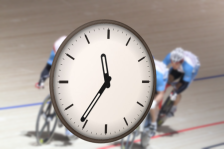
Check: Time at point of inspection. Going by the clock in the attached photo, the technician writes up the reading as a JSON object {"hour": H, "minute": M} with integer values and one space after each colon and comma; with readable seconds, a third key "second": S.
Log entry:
{"hour": 11, "minute": 36}
